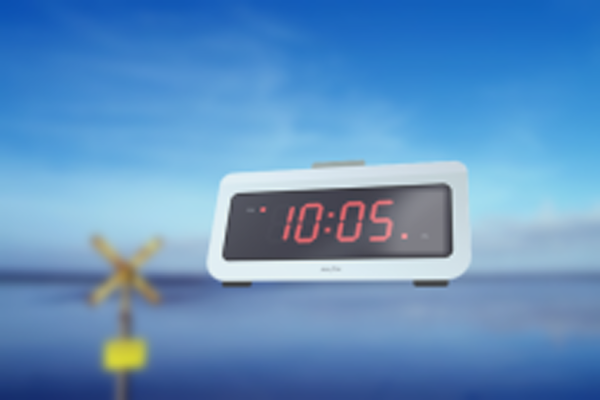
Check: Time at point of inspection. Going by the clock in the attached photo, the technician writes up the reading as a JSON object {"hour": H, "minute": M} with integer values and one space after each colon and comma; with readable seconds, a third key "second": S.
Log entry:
{"hour": 10, "minute": 5}
